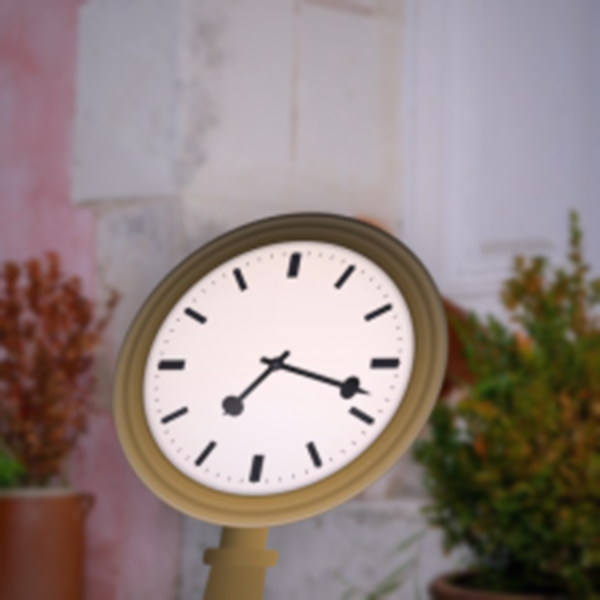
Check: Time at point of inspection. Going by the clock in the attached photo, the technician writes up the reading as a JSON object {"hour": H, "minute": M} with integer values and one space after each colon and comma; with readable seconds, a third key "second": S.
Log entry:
{"hour": 7, "minute": 18}
